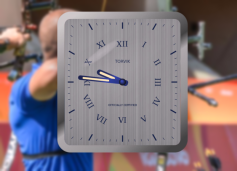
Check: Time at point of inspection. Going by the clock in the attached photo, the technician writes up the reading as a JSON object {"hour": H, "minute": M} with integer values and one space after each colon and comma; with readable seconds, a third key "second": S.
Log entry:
{"hour": 9, "minute": 46}
